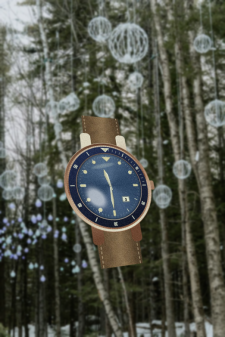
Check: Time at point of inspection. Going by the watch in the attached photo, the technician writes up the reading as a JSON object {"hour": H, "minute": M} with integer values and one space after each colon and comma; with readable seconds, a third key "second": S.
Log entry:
{"hour": 11, "minute": 30}
